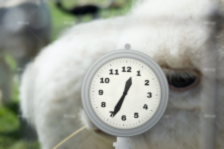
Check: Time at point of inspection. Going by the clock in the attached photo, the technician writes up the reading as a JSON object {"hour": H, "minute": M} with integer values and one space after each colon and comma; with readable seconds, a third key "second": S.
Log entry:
{"hour": 12, "minute": 34}
